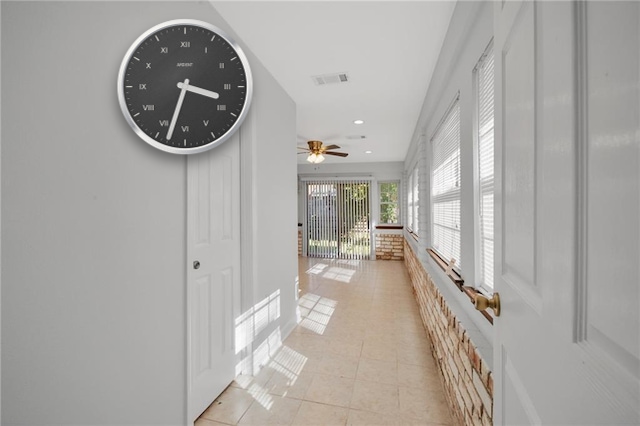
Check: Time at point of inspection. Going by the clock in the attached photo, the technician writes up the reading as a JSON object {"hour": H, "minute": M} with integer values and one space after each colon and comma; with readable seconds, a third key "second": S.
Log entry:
{"hour": 3, "minute": 33}
